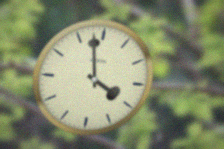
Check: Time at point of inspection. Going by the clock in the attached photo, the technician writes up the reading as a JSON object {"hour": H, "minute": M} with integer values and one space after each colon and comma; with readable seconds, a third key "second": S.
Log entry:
{"hour": 3, "minute": 58}
